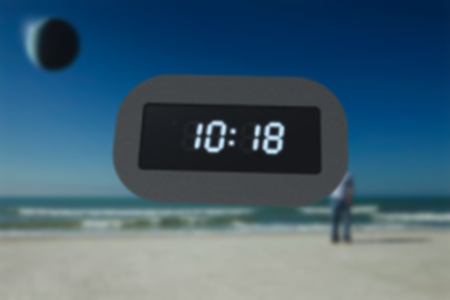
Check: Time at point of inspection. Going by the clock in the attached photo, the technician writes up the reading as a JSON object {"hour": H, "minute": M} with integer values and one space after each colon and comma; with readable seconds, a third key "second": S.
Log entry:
{"hour": 10, "minute": 18}
